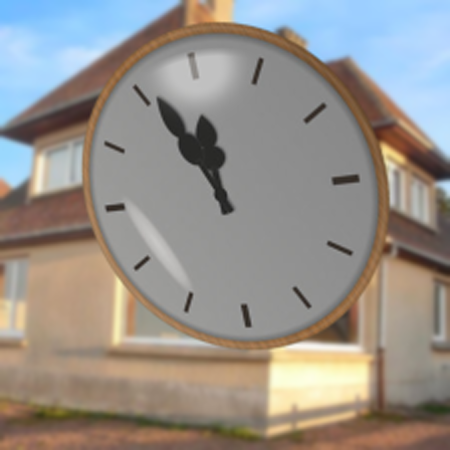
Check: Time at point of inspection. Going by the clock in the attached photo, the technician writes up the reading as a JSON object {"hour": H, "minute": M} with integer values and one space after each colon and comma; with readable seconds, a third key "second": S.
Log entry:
{"hour": 11, "minute": 56}
